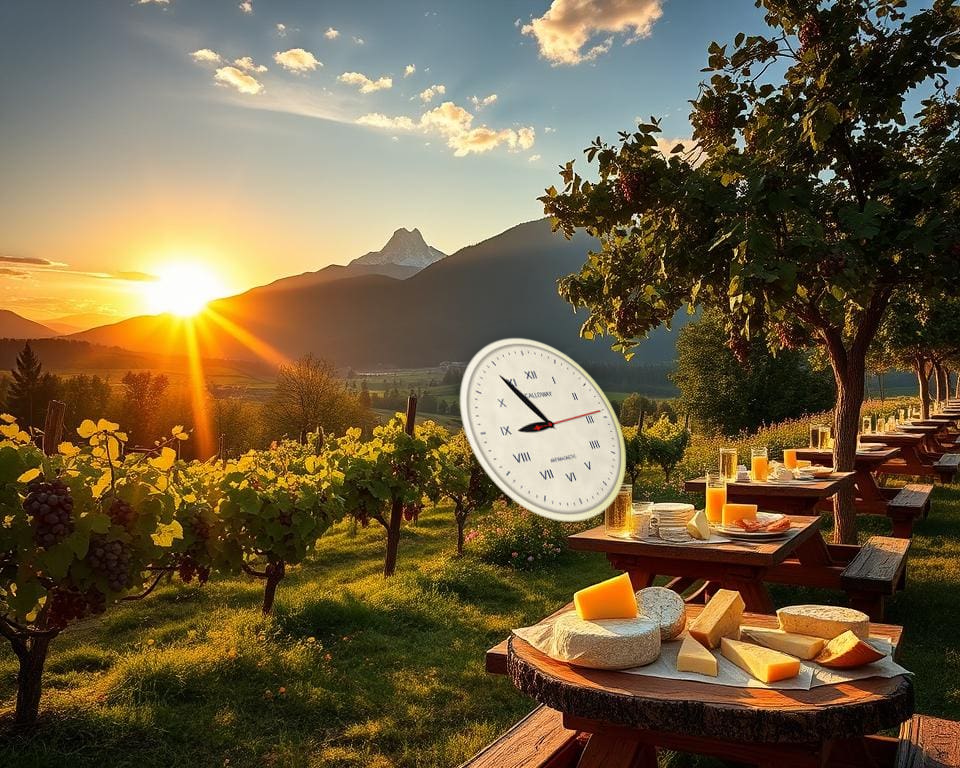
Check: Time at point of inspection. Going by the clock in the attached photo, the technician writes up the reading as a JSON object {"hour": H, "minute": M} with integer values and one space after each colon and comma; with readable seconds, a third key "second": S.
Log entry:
{"hour": 8, "minute": 54, "second": 14}
